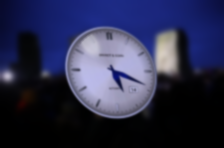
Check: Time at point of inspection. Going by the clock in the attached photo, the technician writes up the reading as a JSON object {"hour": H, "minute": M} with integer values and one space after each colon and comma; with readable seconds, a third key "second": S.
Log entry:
{"hour": 5, "minute": 19}
